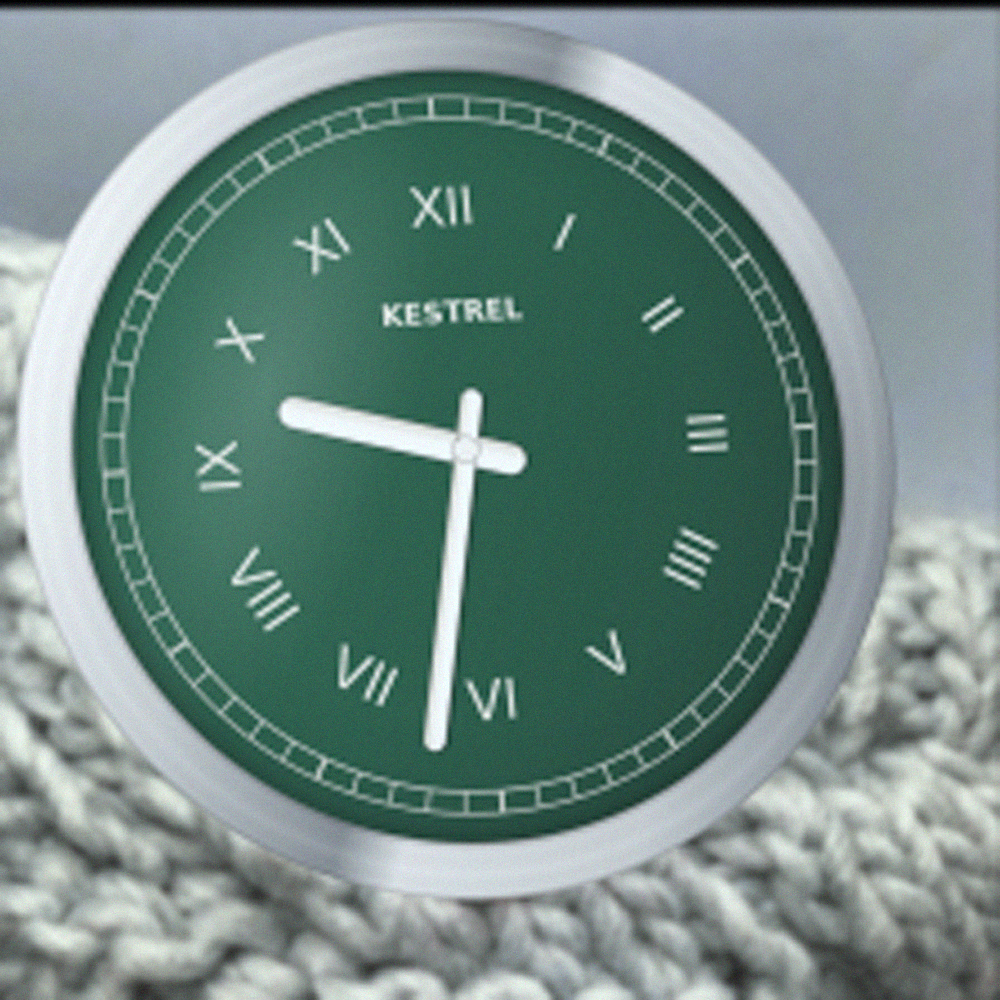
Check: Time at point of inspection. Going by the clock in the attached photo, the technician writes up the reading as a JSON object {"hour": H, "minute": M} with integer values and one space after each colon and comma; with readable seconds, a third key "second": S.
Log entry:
{"hour": 9, "minute": 32}
